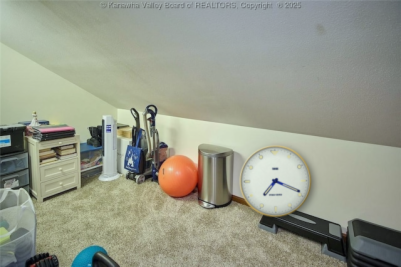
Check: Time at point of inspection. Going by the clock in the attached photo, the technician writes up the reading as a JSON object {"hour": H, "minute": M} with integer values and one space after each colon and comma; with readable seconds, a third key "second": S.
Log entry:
{"hour": 7, "minute": 19}
